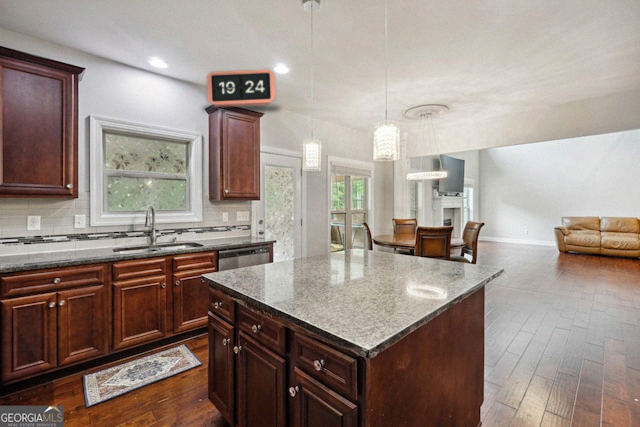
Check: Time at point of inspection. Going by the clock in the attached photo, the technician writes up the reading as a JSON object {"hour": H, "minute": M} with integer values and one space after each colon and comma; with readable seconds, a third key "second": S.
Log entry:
{"hour": 19, "minute": 24}
